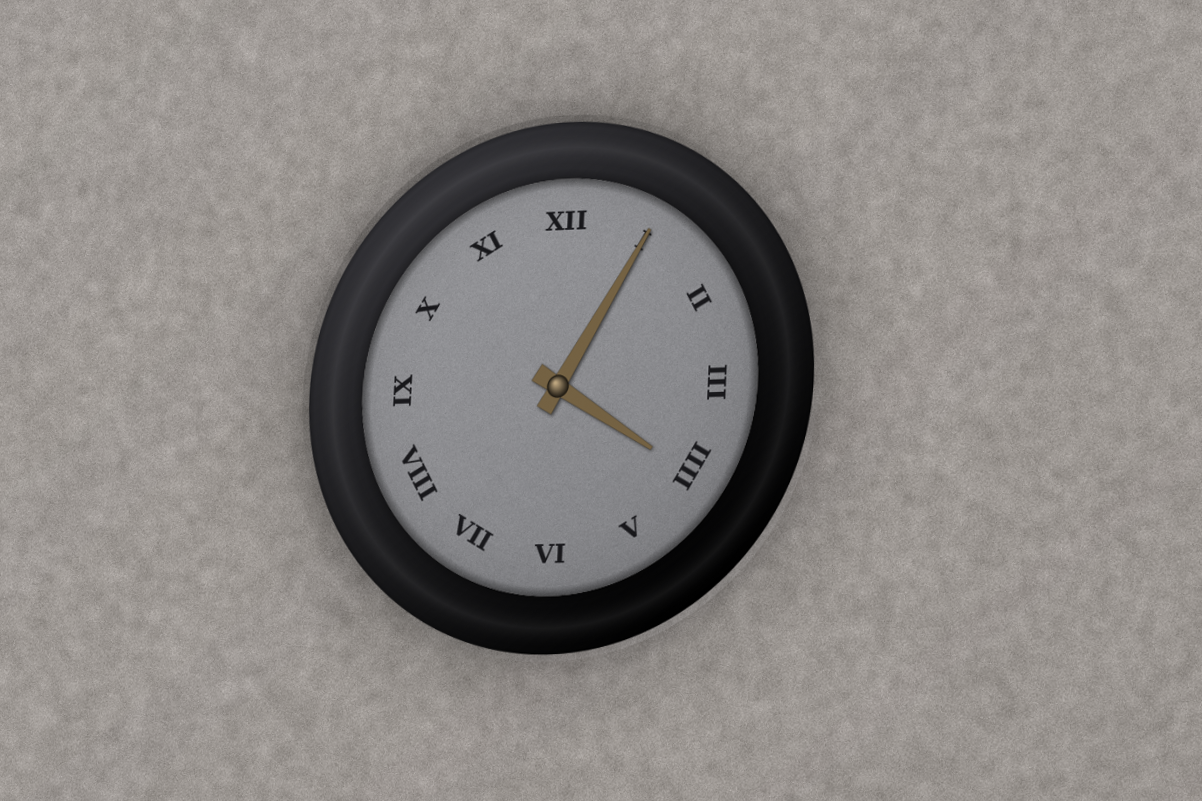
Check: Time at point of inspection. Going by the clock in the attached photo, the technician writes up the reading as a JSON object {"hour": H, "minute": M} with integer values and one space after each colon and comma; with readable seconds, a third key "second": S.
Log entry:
{"hour": 4, "minute": 5}
